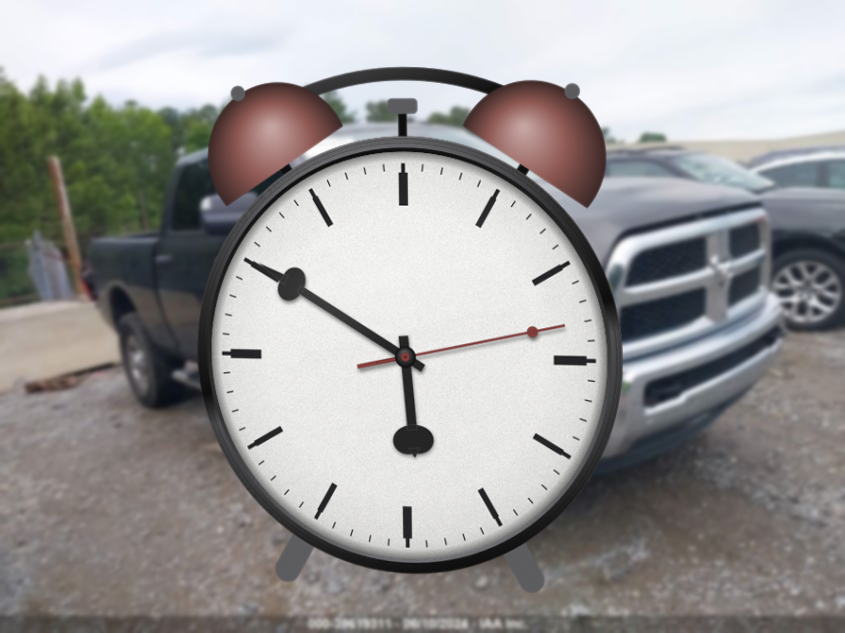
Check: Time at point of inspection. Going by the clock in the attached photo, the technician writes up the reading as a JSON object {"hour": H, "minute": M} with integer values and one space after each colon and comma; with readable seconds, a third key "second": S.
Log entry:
{"hour": 5, "minute": 50, "second": 13}
